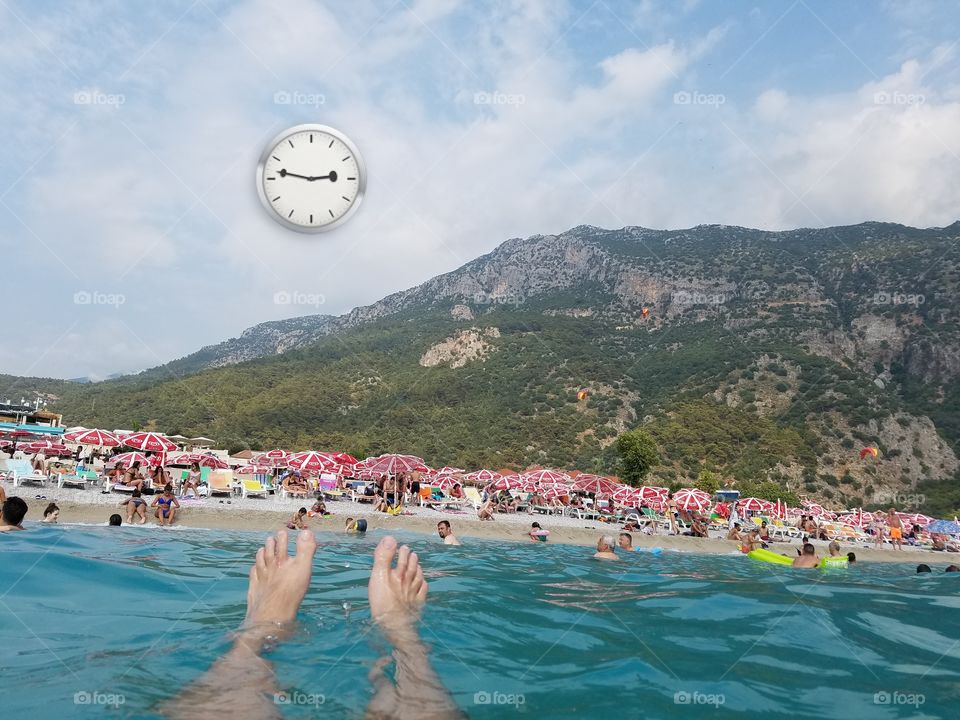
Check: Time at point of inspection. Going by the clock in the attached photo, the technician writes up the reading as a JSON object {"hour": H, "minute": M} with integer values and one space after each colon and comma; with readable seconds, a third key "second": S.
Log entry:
{"hour": 2, "minute": 47}
